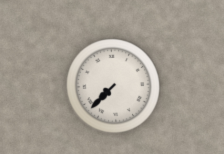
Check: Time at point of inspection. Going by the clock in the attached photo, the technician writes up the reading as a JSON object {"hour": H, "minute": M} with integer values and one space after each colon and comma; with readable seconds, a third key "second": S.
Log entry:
{"hour": 7, "minute": 38}
